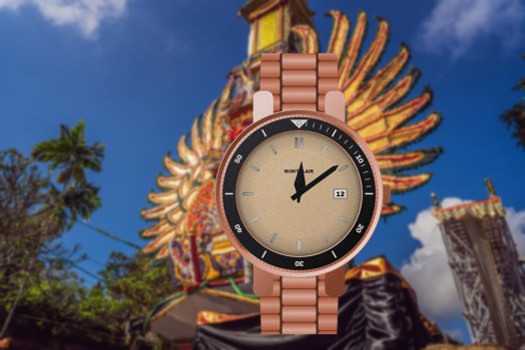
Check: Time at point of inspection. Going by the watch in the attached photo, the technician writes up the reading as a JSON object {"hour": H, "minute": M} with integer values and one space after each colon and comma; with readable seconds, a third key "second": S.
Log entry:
{"hour": 12, "minute": 9}
